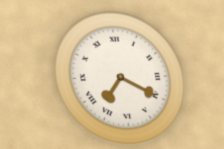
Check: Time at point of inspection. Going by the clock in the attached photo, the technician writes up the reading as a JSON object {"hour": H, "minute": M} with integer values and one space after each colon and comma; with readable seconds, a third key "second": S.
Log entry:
{"hour": 7, "minute": 20}
